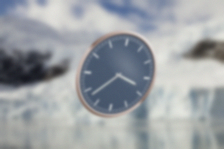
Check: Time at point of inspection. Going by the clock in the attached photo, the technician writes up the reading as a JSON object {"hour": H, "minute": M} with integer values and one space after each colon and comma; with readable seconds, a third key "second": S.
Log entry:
{"hour": 3, "minute": 38}
